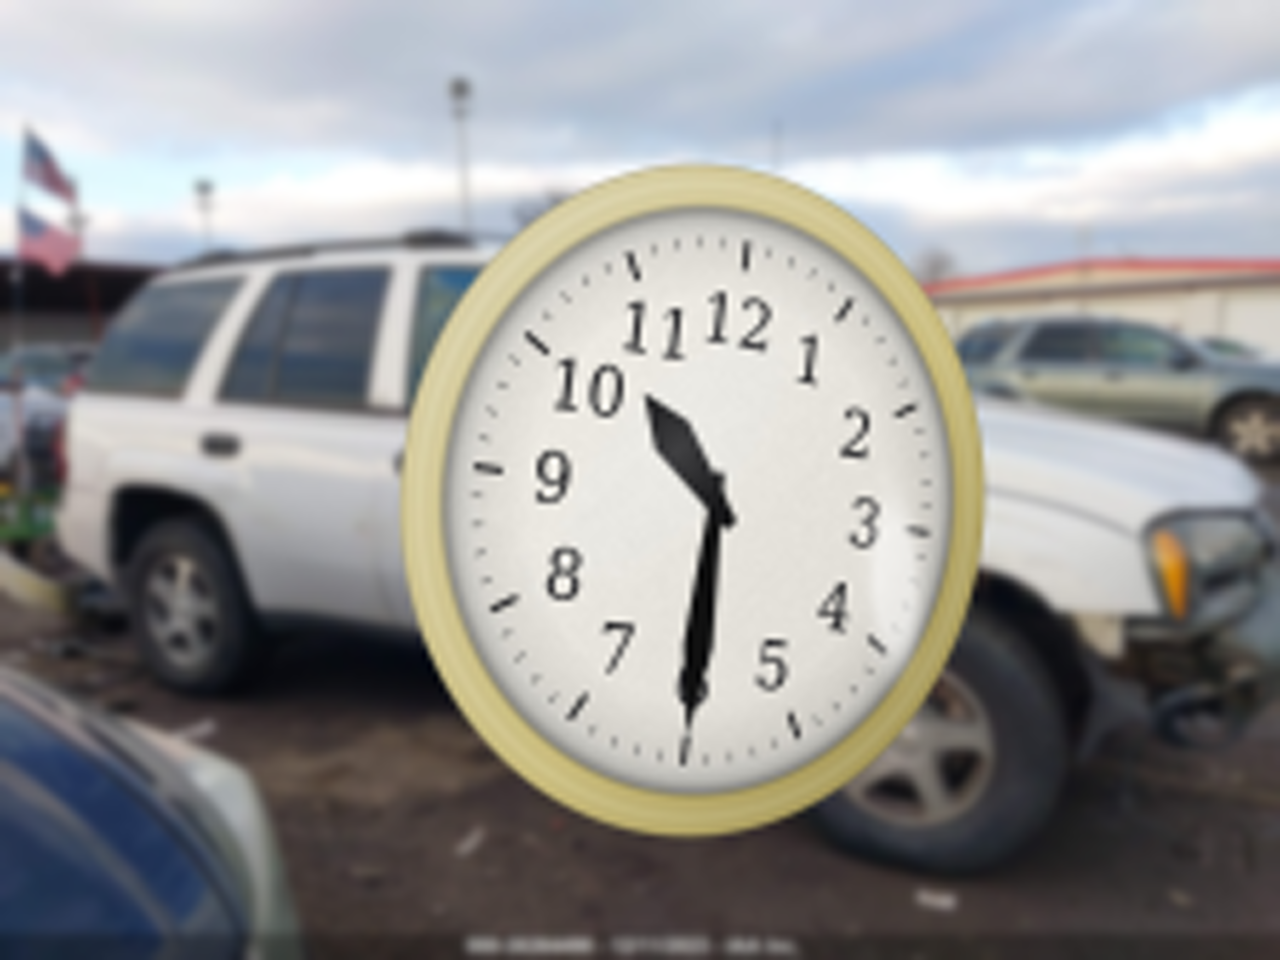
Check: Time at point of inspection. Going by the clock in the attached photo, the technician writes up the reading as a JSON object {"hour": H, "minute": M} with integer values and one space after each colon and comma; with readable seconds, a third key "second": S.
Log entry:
{"hour": 10, "minute": 30}
